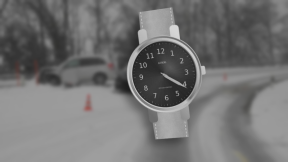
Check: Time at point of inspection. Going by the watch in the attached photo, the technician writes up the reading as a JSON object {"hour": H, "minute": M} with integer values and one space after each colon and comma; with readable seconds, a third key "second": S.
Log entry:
{"hour": 4, "minute": 21}
